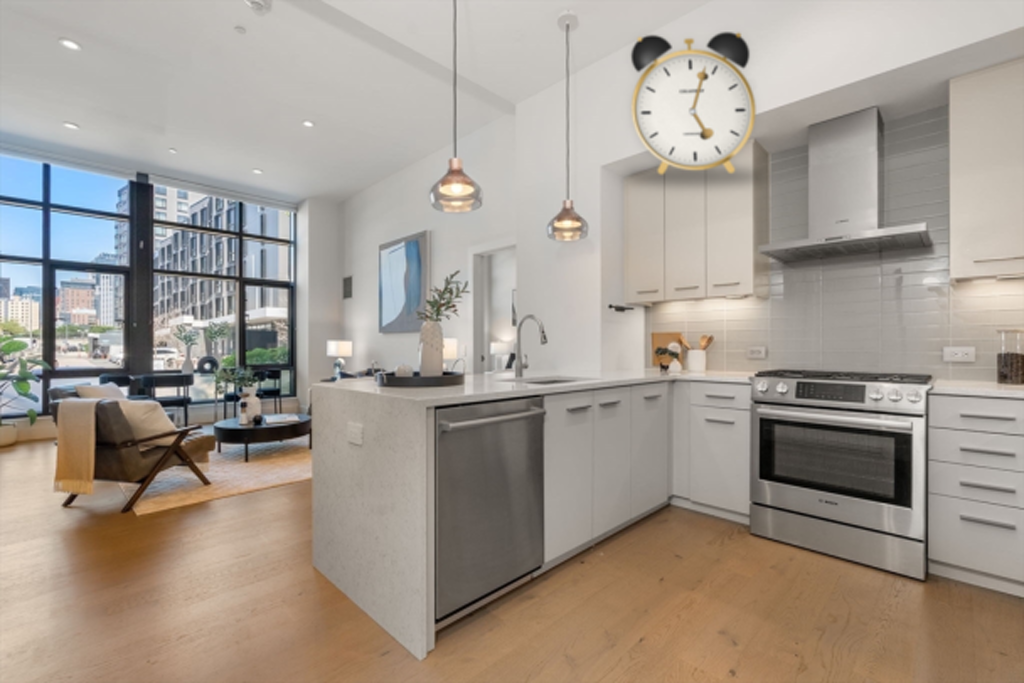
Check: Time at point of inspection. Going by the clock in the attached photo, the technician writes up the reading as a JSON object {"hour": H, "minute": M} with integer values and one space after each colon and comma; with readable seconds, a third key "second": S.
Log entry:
{"hour": 5, "minute": 3}
